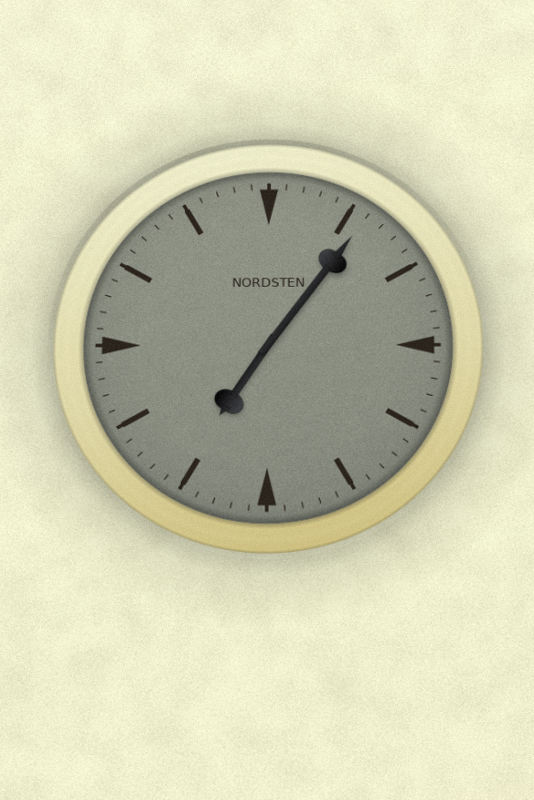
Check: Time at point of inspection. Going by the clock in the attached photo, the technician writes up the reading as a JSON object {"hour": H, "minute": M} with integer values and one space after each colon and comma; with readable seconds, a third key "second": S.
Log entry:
{"hour": 7, "minute": 6}
